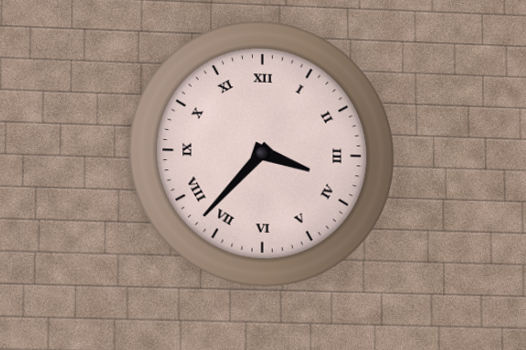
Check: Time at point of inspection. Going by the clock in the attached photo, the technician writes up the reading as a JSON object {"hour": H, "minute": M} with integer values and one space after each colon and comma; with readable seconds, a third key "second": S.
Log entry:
{"hour": 3, "minute": 37}
